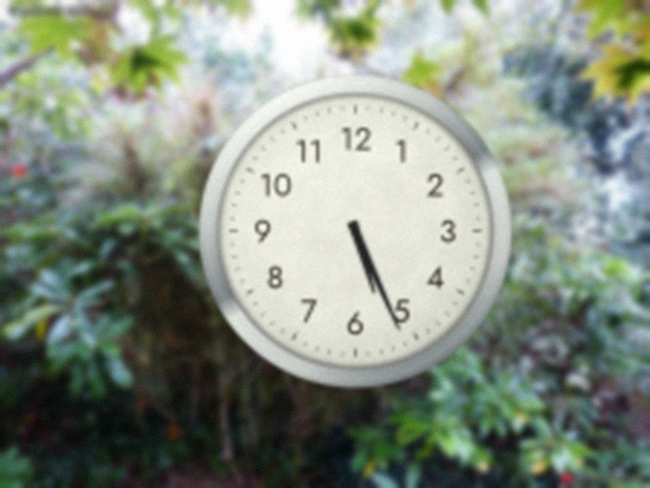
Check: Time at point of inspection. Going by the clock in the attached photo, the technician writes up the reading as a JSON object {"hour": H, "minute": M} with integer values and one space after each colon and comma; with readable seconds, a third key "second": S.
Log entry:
{"hour": 5, "minute": 26}
